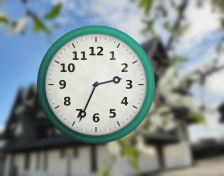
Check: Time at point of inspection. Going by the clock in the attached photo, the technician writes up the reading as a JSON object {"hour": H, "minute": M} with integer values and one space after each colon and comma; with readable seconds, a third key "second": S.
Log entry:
{"hour": 2, "minute": 34}
